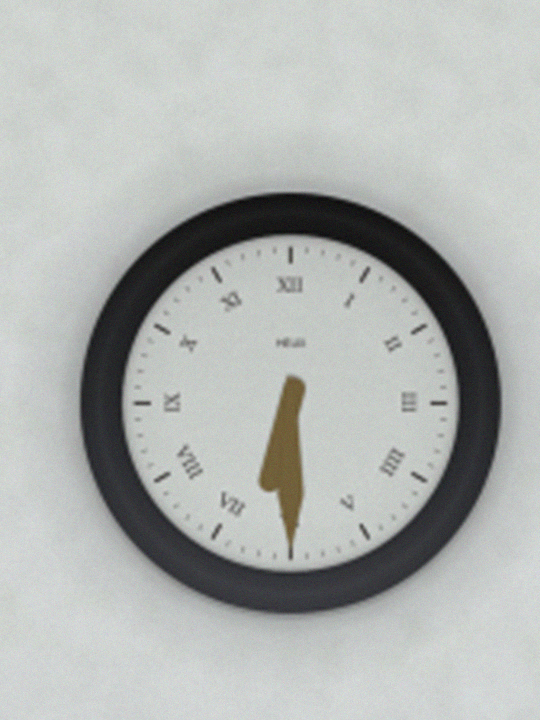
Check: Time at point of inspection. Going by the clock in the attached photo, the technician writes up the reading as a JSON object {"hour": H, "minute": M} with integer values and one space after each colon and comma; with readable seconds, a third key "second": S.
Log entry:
{"hour": 6, "minute": 30}
